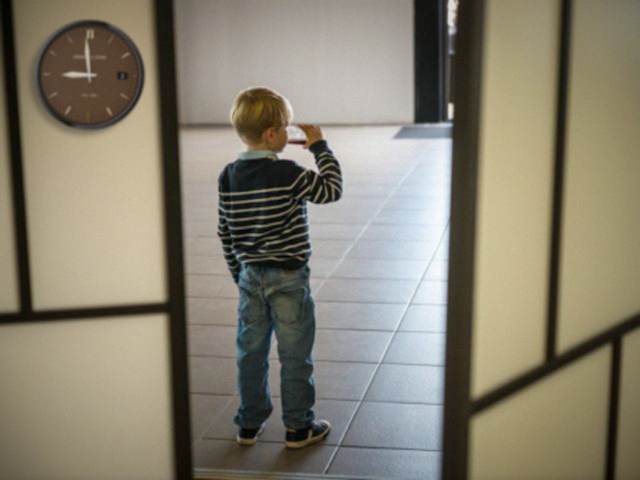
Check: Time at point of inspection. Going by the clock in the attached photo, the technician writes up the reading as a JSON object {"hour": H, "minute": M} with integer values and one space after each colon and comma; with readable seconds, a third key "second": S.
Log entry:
{"hour": 8, "minute": 59}
